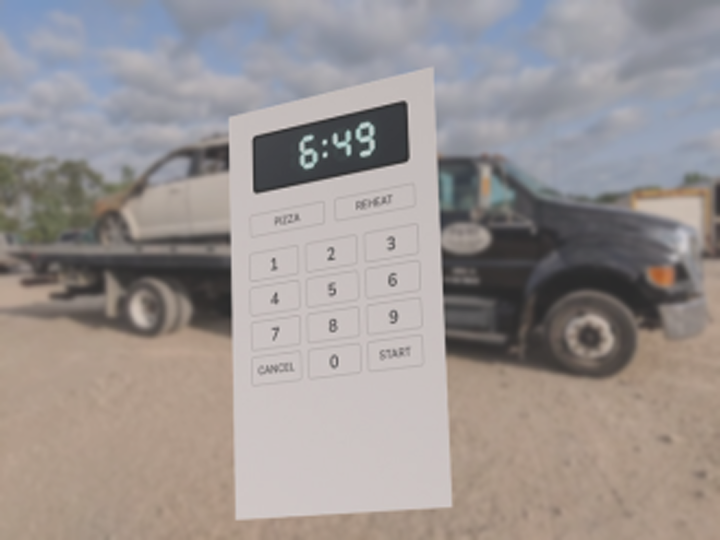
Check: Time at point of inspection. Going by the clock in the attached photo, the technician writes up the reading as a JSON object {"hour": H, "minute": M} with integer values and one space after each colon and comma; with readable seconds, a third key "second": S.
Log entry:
{"hour": 6, "minute": 49}
